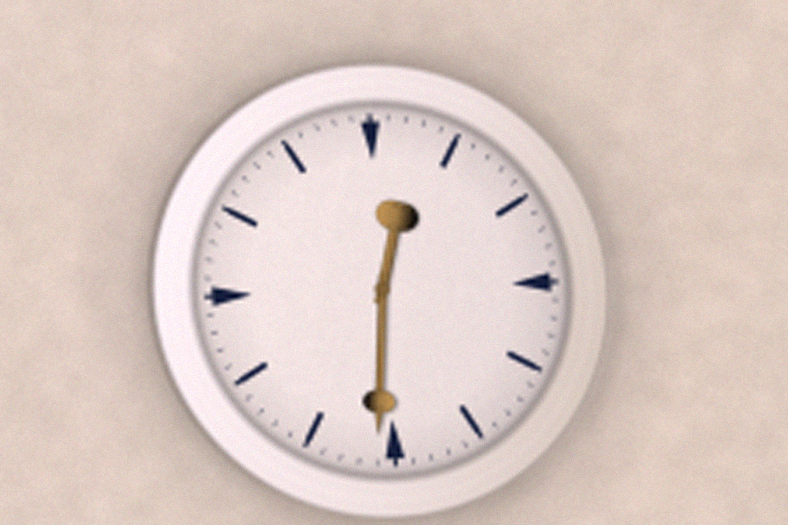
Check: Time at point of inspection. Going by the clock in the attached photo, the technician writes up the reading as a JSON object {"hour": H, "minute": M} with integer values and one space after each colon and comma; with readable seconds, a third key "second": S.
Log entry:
{"hour": 12, "minute": 31}
